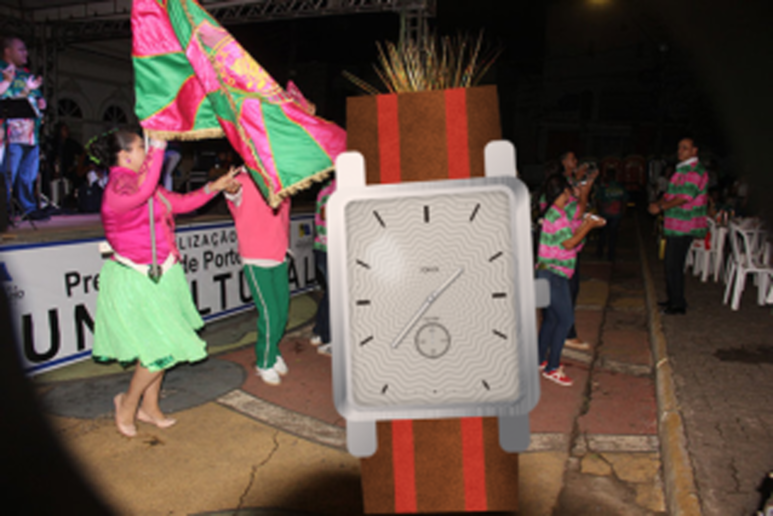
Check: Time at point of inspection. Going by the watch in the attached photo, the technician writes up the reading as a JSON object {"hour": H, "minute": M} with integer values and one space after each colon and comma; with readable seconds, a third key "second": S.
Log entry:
{"hour": 1, "minute": 37}
